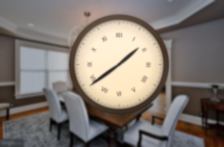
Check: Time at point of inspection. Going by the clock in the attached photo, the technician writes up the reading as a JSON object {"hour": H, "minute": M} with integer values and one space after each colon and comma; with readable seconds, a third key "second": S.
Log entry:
{"hour": 1, "minute": 39}
